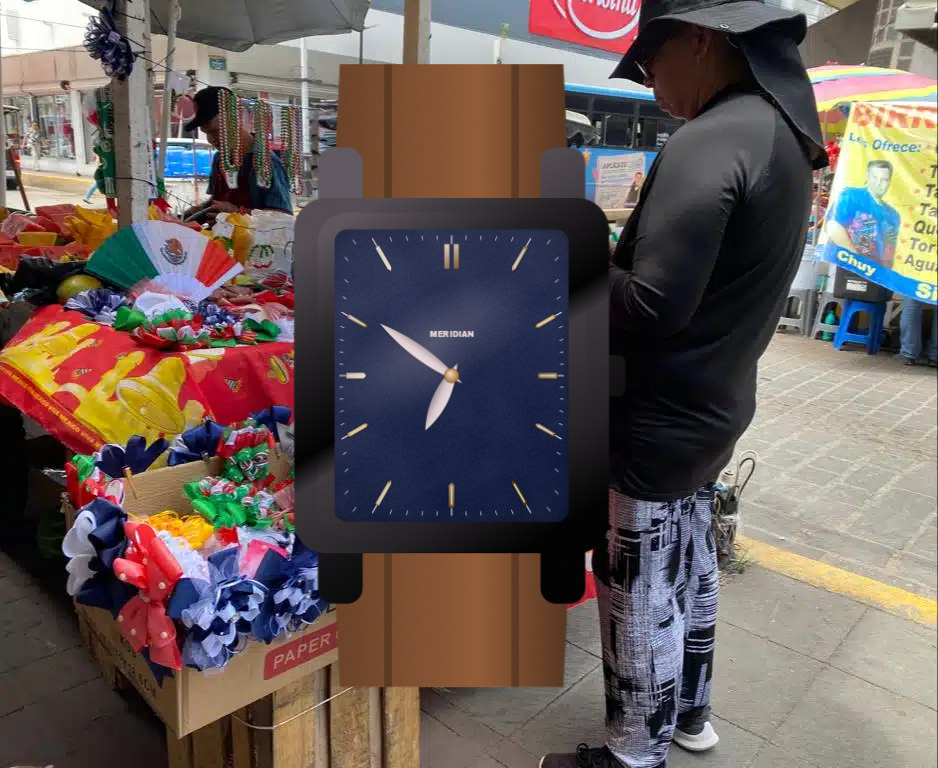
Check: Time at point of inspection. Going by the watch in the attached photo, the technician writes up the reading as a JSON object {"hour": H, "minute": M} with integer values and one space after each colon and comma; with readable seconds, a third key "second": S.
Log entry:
{"hour": 6, "minute": 51}
